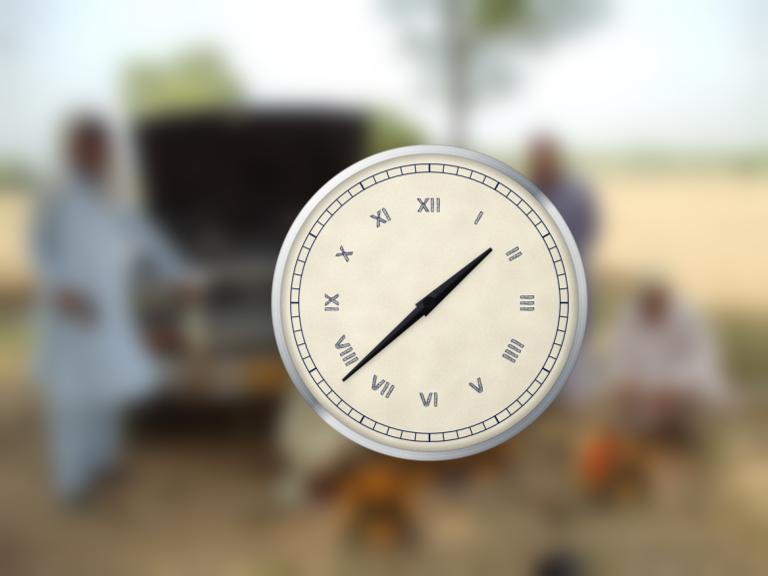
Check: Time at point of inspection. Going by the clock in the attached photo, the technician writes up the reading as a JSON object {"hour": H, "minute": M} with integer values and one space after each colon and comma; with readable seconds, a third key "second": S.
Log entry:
{"hour": 1, "minute": 38}
